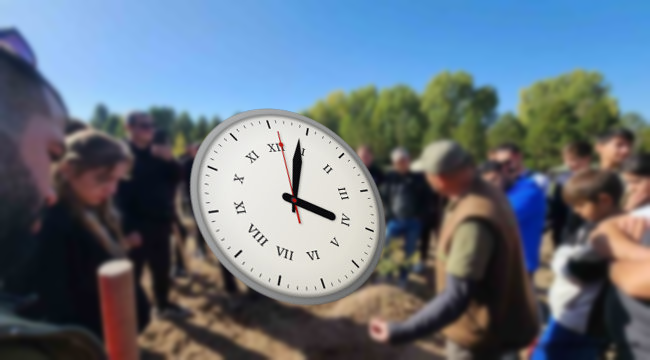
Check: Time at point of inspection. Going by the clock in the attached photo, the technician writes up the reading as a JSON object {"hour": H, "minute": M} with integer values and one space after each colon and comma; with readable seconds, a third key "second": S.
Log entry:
{"hour": 4, "minute": 4, "second": 1}
